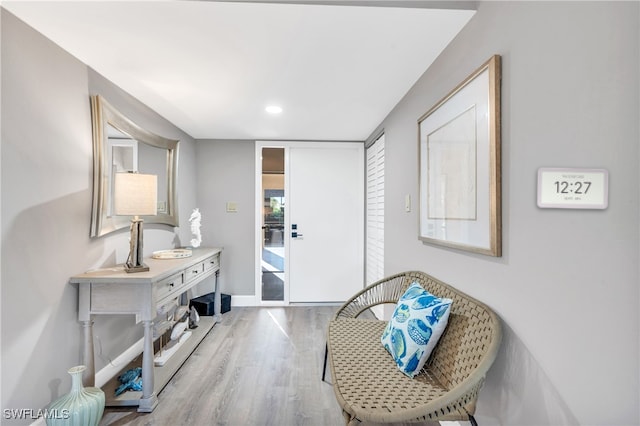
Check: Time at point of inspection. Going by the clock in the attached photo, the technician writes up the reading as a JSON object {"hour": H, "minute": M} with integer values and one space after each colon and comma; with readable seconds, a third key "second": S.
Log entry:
{"hour": 12, "minute": 27}
